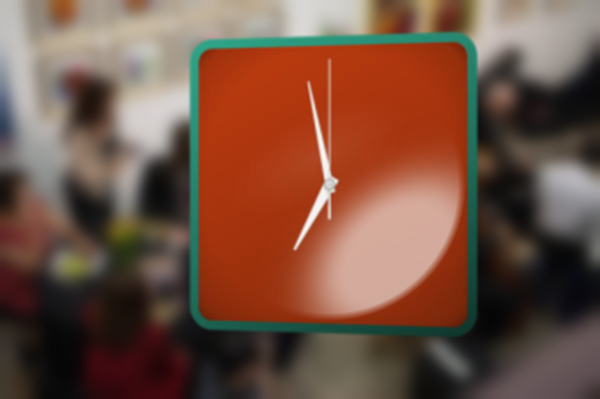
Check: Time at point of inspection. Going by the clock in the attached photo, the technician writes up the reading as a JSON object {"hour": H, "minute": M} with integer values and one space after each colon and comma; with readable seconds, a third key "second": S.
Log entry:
{"hour": 6, "minute": 58, "second": 0}
